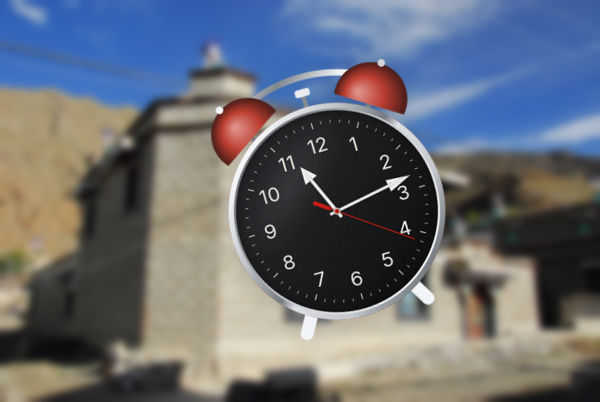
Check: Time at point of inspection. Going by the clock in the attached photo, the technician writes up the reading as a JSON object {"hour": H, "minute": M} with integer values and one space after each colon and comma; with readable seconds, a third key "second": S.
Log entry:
{"hour": 11, "minute": 13, "second": 21}
